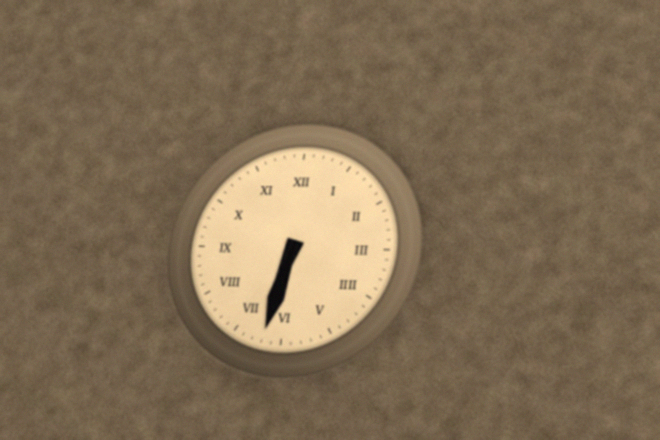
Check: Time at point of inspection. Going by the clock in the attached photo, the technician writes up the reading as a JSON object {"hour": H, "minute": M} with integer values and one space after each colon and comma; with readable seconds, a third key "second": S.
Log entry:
{"hour": 6, "minute": 32}
